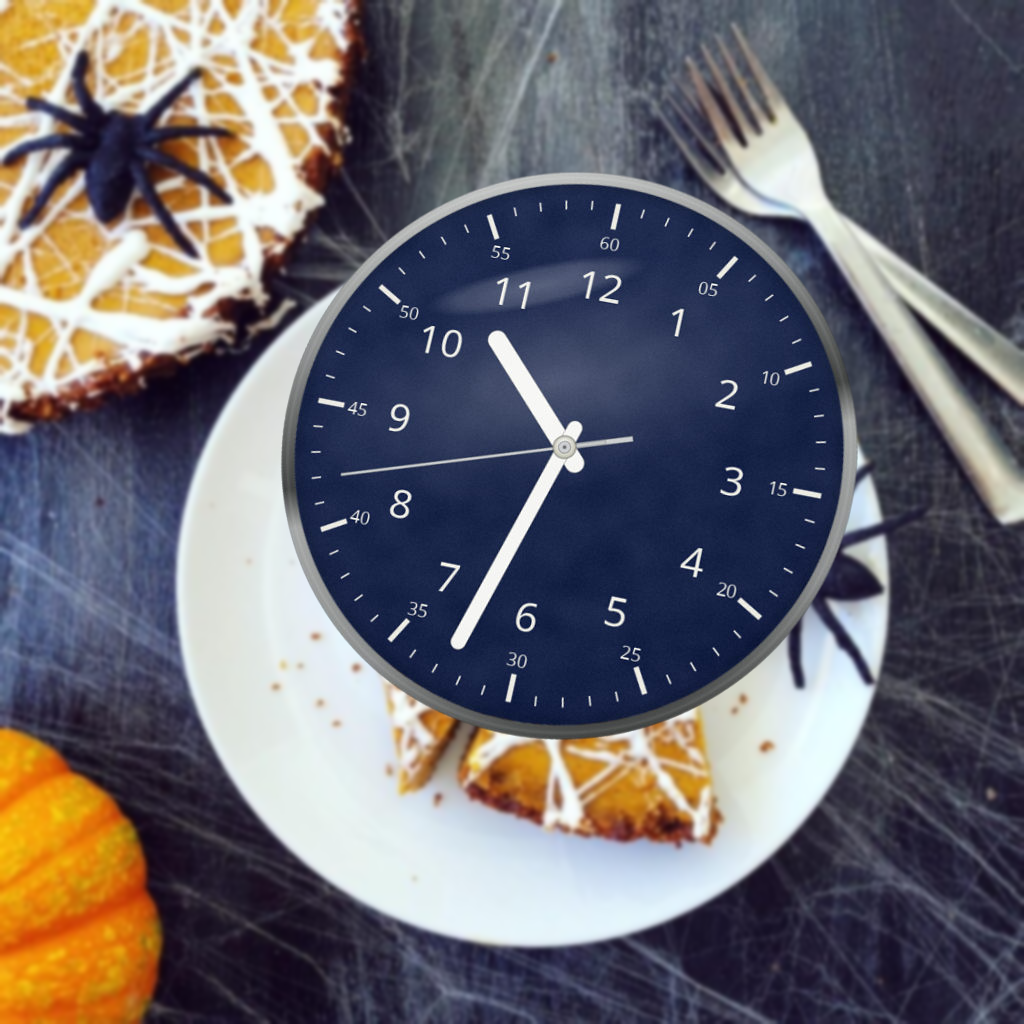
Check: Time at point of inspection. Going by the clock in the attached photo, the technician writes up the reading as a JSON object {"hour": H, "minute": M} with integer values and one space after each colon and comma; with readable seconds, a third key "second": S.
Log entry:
{"hour": 10, "minute": 32, "second": 42}
